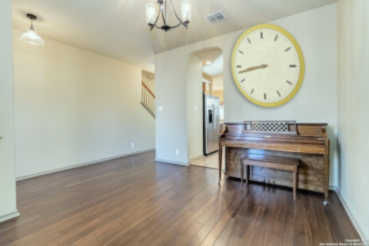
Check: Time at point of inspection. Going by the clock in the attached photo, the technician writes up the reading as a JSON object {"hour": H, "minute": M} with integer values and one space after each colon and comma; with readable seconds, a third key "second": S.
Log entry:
{"hour": 8, "minute": 43}
